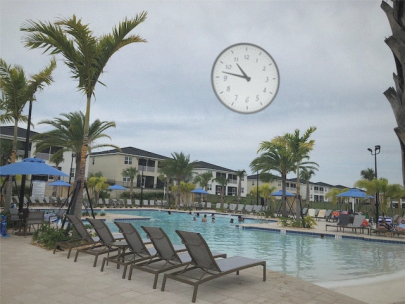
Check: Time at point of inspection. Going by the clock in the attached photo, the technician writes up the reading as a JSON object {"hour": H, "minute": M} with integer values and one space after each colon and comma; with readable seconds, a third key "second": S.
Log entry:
{"hour": 10, "minute": 47}
